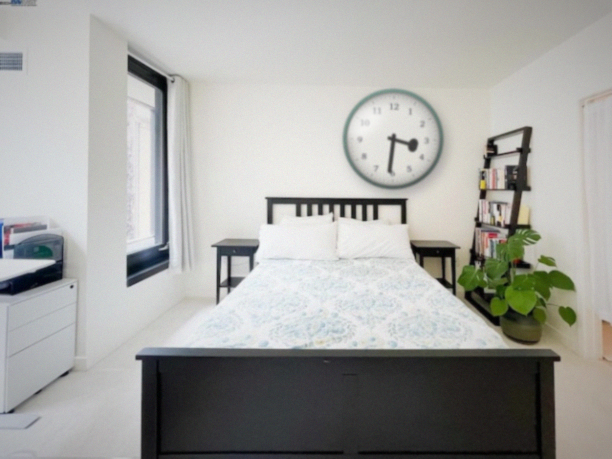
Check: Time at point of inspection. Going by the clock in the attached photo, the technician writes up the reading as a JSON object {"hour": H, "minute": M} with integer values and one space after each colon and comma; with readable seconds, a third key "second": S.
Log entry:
{"hour": 3, "minute": 31}
